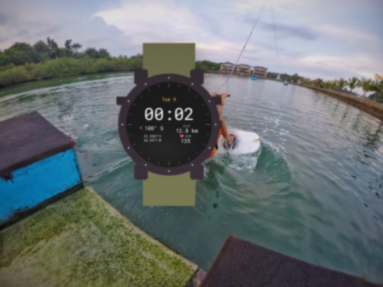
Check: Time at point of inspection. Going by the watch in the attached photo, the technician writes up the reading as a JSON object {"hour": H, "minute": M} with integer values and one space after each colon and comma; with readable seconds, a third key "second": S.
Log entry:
{"hour": 0, "minute": 2}
